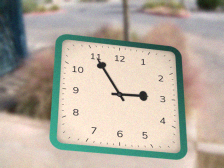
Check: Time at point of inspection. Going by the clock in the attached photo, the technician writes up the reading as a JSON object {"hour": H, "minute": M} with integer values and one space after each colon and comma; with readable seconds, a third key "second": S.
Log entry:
{"hour": 2, "minute": 55}
